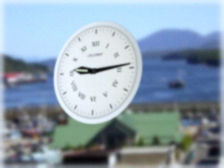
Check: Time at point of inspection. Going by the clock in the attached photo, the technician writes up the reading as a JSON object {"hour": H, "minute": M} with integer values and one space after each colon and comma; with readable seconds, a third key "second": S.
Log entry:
{"hour": 9, "minute": 14}
